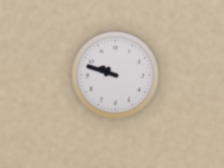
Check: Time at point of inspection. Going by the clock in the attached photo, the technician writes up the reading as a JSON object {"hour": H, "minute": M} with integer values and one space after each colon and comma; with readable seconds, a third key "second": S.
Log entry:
{"hour": 9, "minute": 48}
